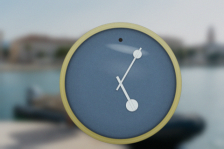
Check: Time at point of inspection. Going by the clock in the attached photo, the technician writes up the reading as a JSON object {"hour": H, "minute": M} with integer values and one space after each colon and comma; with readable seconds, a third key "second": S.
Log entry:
{"hour": 5, "minute": 5}
